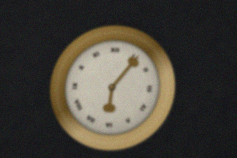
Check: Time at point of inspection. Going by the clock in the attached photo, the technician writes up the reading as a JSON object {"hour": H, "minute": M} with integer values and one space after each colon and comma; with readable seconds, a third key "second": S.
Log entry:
{"hour": 6, "minute": 6}
